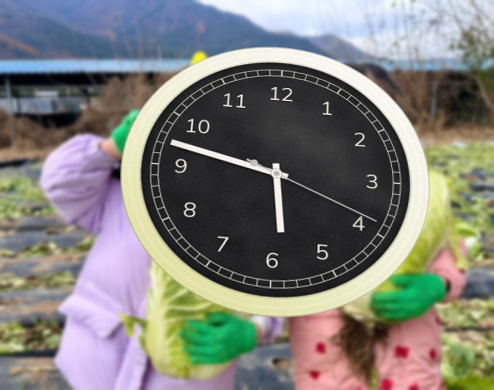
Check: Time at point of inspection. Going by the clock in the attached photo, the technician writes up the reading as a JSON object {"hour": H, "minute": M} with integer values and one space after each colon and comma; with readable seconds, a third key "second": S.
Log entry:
{"hour": 5, "minute": 47, "second": 19}
